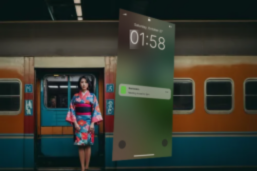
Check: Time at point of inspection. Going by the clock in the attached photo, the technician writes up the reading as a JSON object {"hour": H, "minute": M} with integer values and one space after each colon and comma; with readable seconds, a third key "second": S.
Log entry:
{"hour": 1, "minute": 58}
